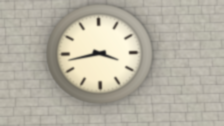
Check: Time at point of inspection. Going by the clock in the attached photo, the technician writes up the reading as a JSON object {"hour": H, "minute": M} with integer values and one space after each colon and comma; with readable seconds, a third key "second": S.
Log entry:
{"hour": 3, "minute": 43}
